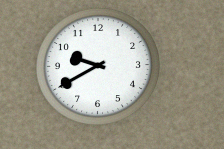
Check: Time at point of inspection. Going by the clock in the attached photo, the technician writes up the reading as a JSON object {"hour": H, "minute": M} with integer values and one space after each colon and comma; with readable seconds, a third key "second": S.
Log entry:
{"hour": 9, "minute": 40}
